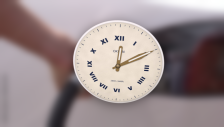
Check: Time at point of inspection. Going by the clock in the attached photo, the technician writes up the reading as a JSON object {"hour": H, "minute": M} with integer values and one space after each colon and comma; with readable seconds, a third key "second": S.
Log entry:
{"hour": 12, "minute": 10}
